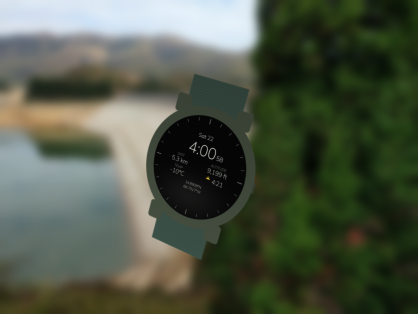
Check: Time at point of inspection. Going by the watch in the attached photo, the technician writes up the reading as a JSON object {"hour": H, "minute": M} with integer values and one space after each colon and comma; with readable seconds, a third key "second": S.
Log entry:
{"hour": 4, "minute": 0}
